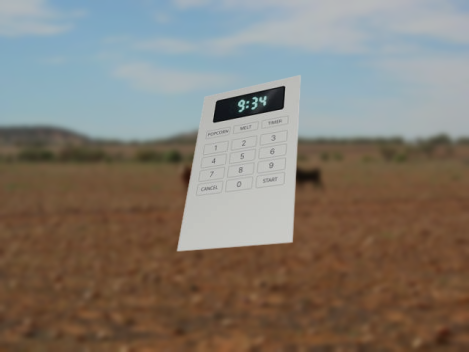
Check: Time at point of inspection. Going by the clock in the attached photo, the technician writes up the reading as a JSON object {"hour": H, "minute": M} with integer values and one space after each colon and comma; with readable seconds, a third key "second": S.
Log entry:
{"hour": 9, "minute": 34}
